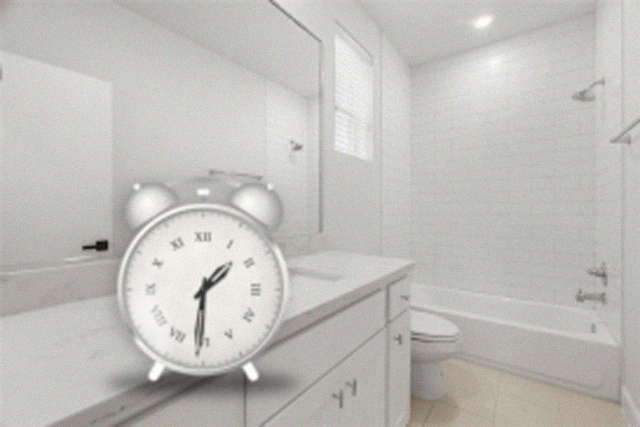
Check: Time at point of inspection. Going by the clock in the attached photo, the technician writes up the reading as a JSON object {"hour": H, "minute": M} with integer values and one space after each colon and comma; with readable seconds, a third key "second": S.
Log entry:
{"hour": 1, "minute": 31}
